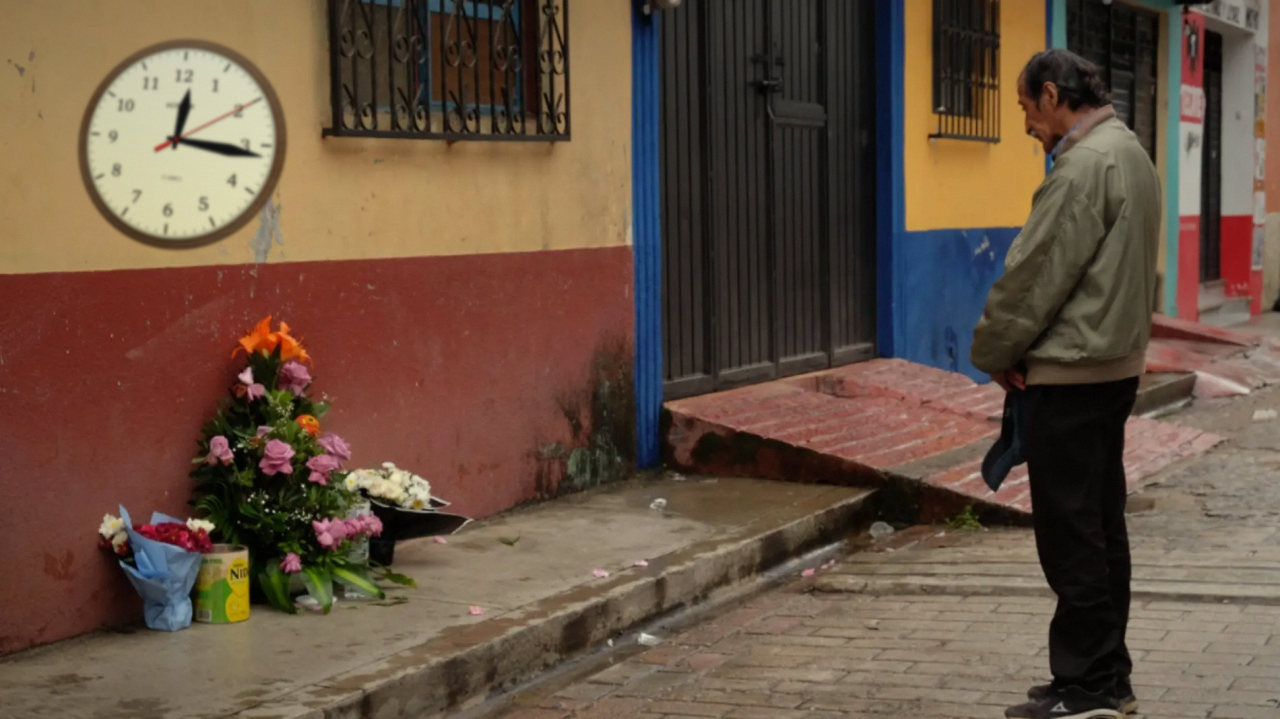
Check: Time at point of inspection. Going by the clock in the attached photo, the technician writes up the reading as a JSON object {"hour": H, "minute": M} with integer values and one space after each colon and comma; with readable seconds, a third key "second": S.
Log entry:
{"hour": 12, "minute": 16, "second": 10}
